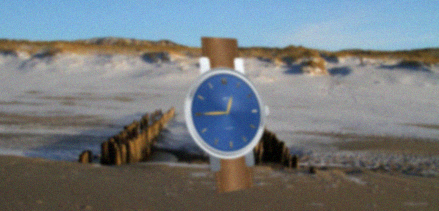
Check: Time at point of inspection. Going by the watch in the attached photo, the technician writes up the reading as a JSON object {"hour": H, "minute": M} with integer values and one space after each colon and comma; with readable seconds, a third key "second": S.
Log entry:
{"hour": 12, "minute": 45}
